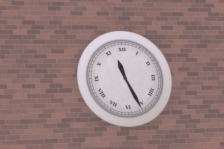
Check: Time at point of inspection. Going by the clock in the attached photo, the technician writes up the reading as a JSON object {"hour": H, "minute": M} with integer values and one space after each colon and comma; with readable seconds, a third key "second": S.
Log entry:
{"hour": 11, "minute": 26}
